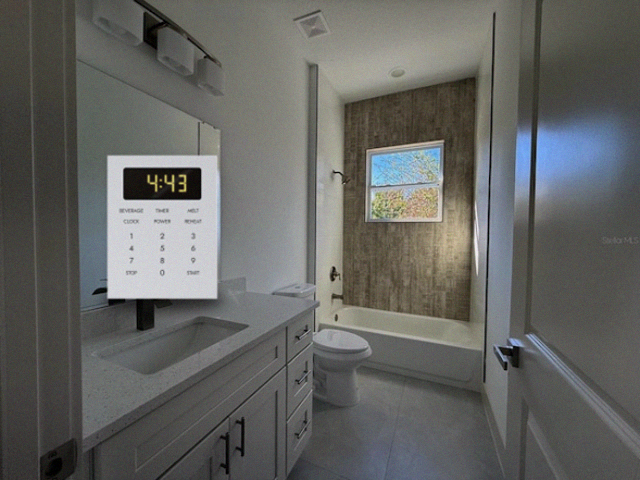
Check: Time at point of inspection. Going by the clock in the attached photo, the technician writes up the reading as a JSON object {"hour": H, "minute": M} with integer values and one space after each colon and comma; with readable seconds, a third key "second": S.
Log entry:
{"hour": 4, "minute": 43}
